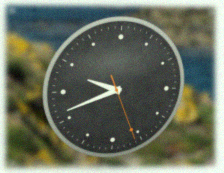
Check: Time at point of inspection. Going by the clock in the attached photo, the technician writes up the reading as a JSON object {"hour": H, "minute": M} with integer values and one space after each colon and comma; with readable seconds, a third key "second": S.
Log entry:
{"hour": 9, "minute": 41, "second": 26}
